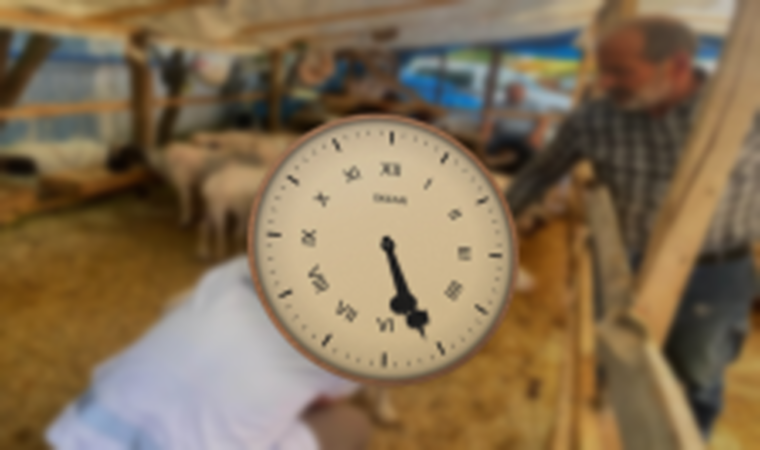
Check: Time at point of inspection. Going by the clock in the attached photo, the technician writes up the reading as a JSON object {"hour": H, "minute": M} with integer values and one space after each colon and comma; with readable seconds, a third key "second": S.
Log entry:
{"hour": 5, "minute": 26}
